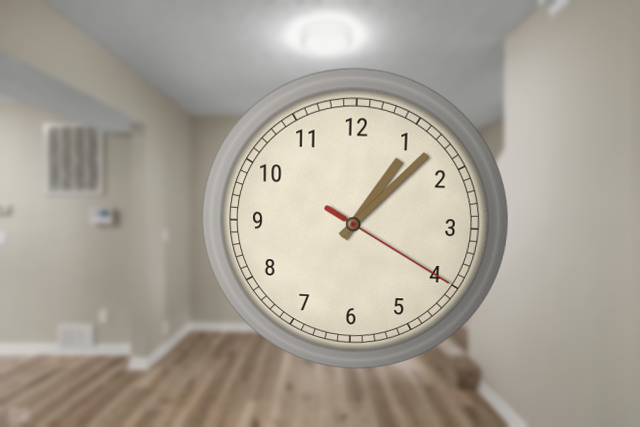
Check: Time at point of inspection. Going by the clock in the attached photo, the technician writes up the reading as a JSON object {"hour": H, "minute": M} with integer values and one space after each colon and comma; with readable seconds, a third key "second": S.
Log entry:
{"hour": 1, "minute": 7, "second": 20}
